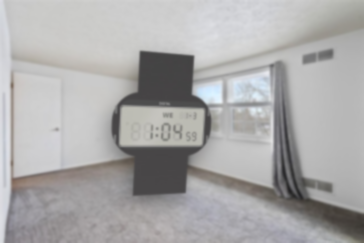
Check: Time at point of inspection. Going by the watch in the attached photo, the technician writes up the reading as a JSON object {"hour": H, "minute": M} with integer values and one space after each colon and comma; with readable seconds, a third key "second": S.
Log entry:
{"hour": 1, "minute": 4}
